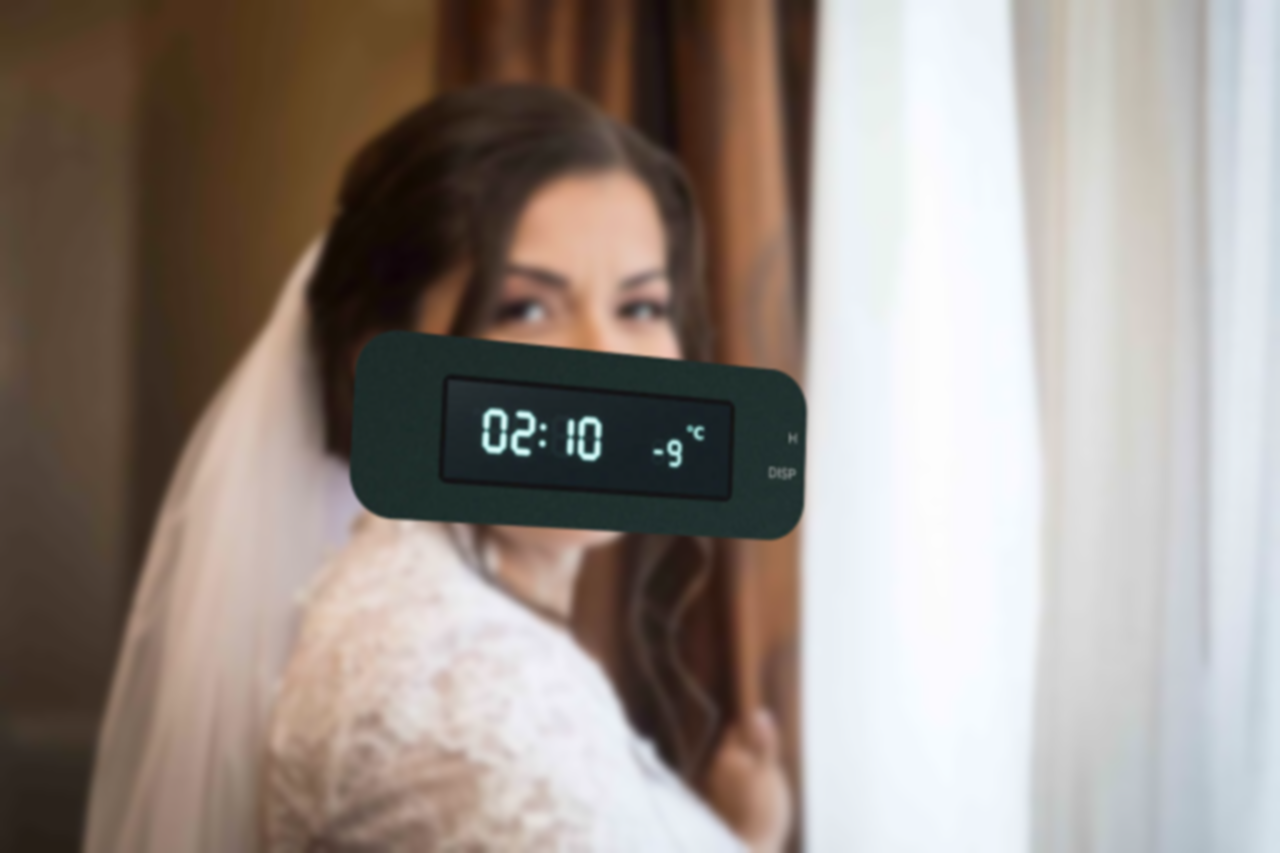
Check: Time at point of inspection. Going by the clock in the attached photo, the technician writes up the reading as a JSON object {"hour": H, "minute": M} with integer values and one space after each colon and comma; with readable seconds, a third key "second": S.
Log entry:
{"hour": 2, "minute": 10}
